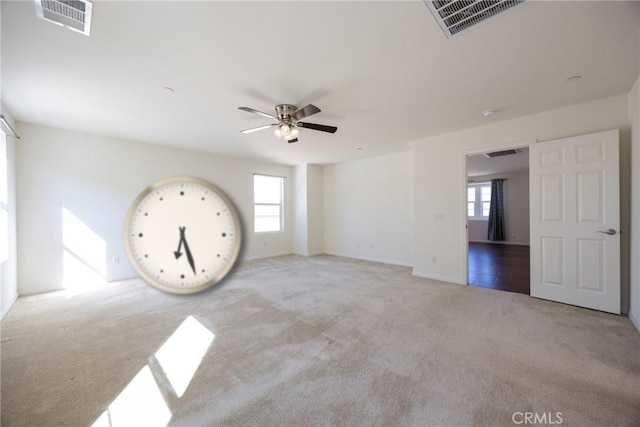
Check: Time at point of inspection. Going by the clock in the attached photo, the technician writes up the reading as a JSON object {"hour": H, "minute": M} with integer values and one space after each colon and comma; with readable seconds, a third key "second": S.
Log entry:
{"hour": 6, "minute": 27}
